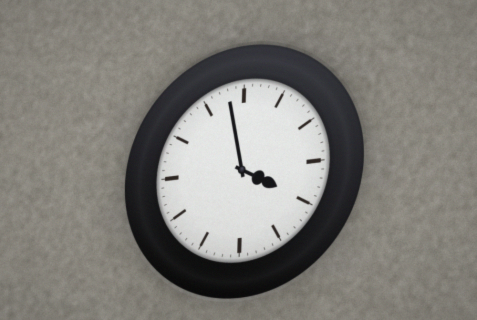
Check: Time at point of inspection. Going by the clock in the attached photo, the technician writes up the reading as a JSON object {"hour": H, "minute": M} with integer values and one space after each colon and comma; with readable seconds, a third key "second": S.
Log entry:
{"hour": 3, "minute": 58}
